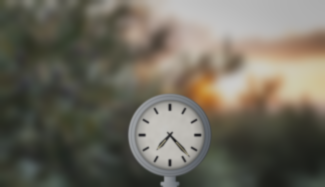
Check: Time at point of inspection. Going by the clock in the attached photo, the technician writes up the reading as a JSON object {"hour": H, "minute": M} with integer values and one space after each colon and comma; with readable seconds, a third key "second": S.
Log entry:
{"hour": 7, "minute": 23}
